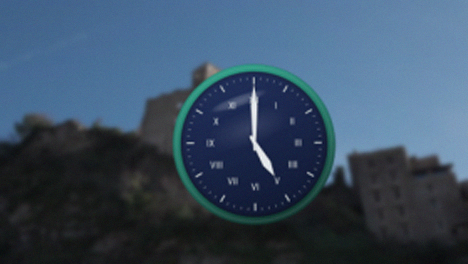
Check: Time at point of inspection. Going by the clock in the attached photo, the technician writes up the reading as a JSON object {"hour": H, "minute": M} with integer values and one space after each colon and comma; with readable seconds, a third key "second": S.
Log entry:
{"hour": 5, "minute": 0}
